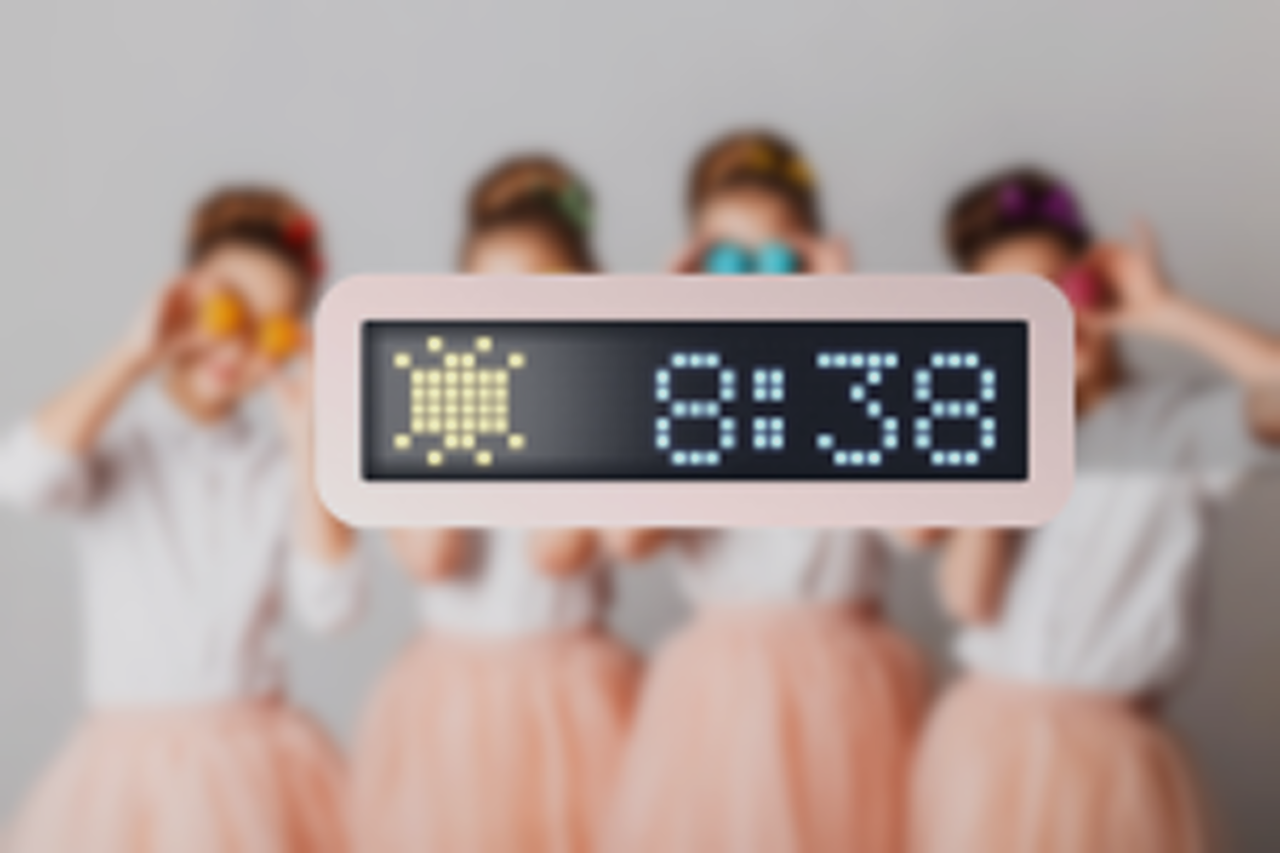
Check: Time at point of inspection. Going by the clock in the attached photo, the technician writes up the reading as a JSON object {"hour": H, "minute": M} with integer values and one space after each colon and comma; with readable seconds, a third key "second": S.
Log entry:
{"hour": 8, "minute": 38}
